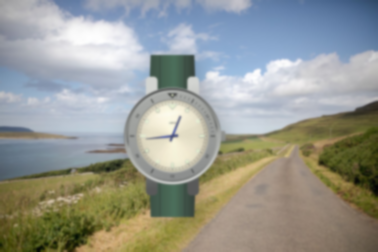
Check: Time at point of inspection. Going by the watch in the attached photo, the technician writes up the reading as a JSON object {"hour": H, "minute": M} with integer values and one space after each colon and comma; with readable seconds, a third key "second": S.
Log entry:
{"hour": 12, "minute": 44}
